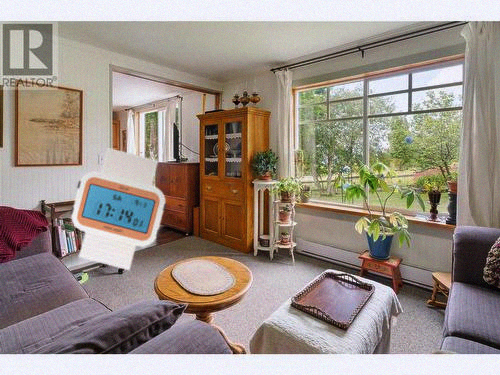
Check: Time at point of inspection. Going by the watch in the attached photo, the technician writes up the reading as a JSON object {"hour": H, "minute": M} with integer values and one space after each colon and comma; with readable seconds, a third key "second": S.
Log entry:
{"hour": 17, "minute": 14}
